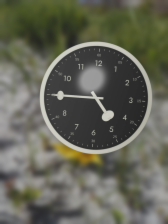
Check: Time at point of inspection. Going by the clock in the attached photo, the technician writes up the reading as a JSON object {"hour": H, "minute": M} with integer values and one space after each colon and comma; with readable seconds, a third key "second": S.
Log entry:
{"hour": 4, "minute": 45}
